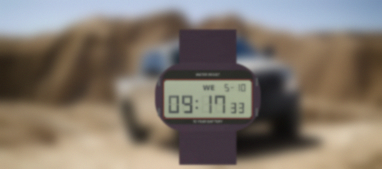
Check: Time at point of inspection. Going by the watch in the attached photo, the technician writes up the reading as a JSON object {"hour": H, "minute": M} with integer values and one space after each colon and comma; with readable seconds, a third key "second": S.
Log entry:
{"hour": 9, "minute": 17, "second": 33}
